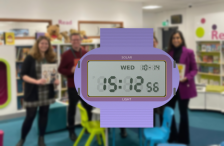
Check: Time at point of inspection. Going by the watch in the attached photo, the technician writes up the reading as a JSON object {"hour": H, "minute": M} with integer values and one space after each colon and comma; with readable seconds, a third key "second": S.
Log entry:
{"hour": 15, "minute": 12, "second": 56}
